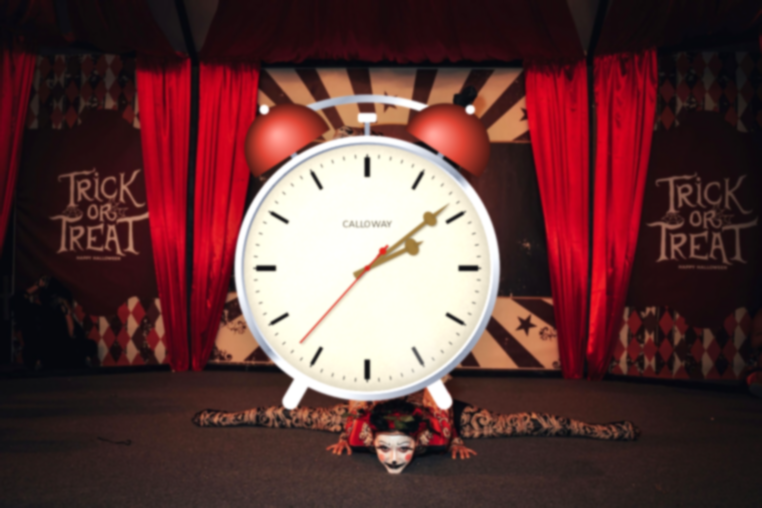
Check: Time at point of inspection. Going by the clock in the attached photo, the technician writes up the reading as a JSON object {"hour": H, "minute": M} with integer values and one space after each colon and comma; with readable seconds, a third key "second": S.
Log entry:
{"hour": 2, "minute": 8, "second": 37}
